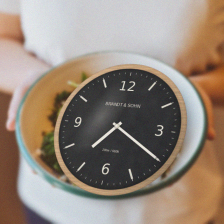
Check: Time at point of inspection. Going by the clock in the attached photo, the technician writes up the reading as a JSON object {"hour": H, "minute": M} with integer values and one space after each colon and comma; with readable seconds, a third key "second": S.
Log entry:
{"hour": 7, "minute": 20}
